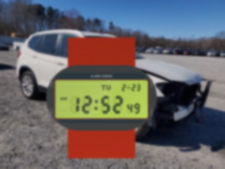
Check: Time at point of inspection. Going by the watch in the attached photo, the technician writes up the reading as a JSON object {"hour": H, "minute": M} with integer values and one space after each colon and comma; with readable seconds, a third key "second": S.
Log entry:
{"hour": 12, "minute": 52, "second": 49}
